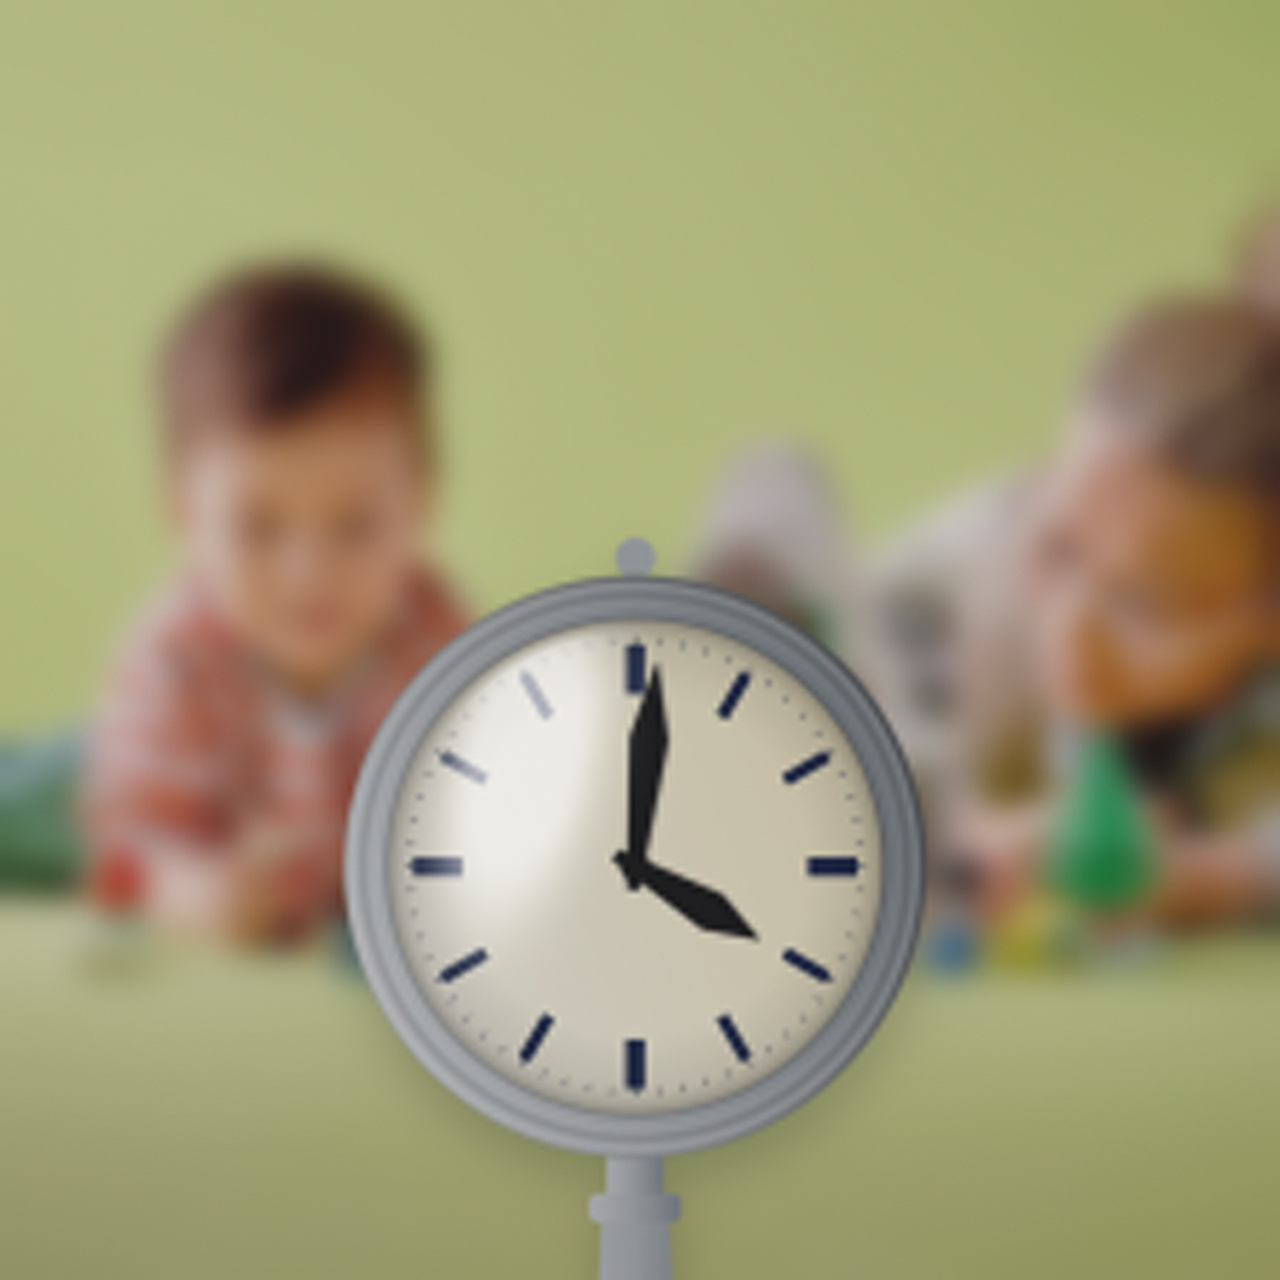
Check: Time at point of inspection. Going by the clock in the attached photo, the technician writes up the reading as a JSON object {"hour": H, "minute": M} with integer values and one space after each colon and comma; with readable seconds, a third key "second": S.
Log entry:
{"hour": 4, "minute": 1}
